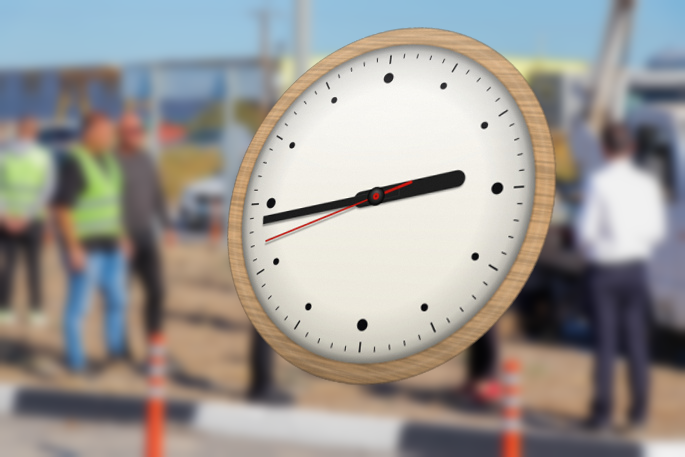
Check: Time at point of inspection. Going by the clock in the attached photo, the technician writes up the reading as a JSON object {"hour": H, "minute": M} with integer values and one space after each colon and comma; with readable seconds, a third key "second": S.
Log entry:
{"hour": 2, "minute": 43, "second": 42}
